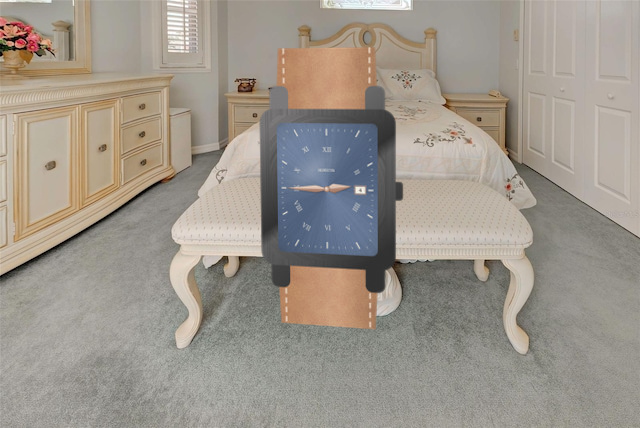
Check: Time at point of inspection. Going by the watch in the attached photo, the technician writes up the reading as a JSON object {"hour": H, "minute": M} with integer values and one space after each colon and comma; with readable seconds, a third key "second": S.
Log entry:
{"hour": 2, "minute": 45}
